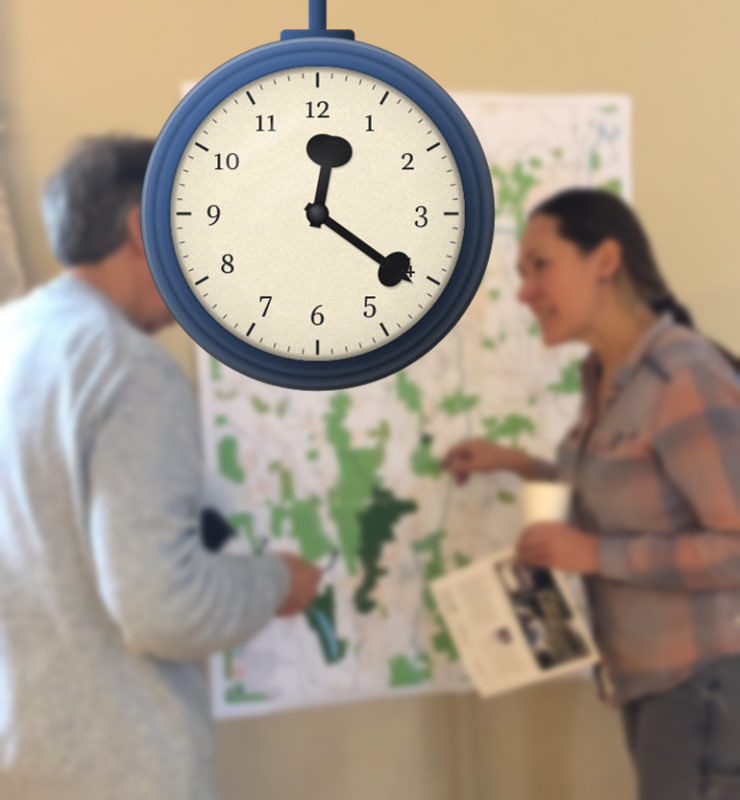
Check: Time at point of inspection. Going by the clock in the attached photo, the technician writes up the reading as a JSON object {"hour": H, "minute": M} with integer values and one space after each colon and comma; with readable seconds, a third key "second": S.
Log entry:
{"hour": 12, "minute": 21}
